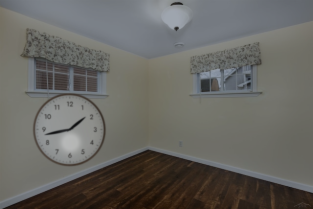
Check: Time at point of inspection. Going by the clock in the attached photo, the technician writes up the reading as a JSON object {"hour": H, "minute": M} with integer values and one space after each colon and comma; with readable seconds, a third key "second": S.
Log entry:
{"hour": 1, "minute": 43}
